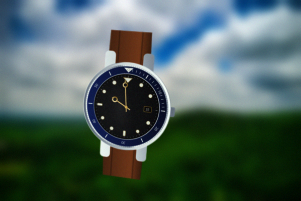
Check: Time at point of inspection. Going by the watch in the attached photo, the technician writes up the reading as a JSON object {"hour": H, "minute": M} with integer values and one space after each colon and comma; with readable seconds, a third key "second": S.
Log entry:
{"hour": 9, "minute": 59}
